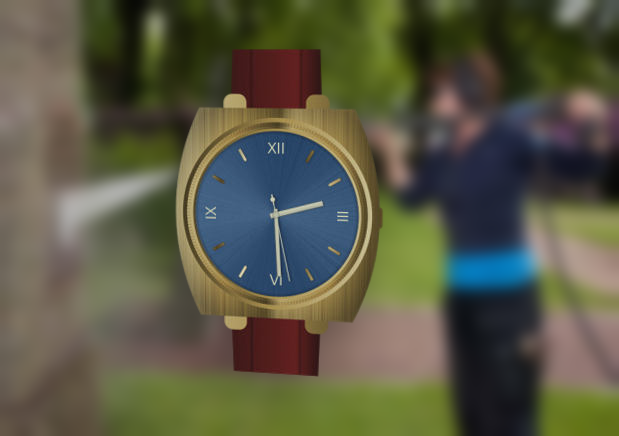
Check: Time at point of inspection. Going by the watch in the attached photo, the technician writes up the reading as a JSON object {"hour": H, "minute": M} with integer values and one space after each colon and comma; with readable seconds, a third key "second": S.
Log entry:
{"hour": 2, "minute": 29, "second": 28}
